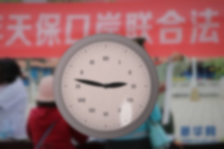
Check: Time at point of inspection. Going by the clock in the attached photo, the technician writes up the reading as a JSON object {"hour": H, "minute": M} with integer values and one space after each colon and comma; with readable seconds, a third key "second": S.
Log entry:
{"hour": 2, "minute": 47}
